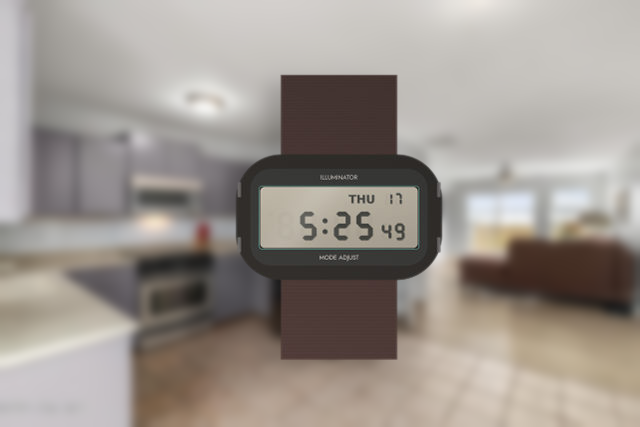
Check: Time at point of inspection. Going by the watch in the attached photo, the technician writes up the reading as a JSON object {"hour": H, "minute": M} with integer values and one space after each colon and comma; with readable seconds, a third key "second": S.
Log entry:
{"hour": 5, "minute": 25, "second": 49}
